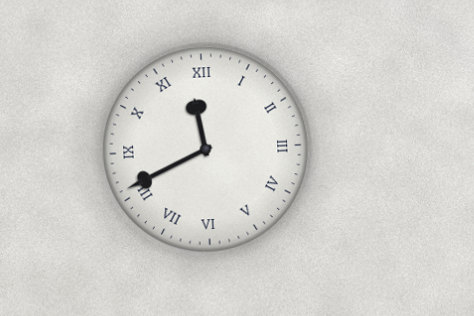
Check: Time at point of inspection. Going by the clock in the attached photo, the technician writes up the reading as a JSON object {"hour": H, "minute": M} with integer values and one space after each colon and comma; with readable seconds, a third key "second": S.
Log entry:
{"hour": 11, "minute": 41}
